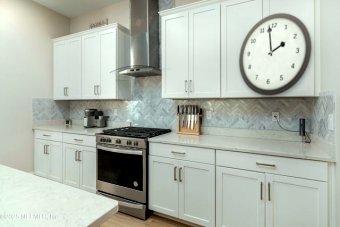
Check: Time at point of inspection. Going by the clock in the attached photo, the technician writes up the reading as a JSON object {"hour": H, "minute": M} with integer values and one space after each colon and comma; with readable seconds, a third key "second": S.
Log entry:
{"hour": 1, "minute": 58}
